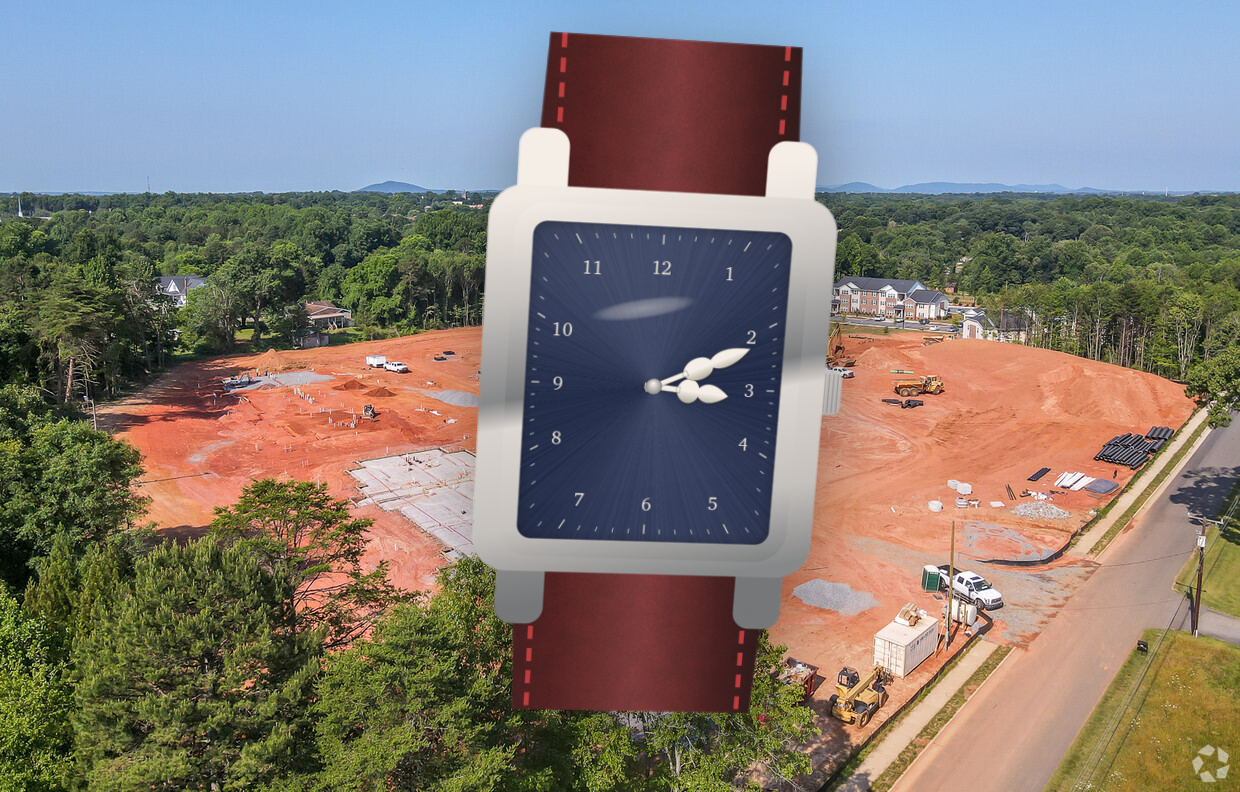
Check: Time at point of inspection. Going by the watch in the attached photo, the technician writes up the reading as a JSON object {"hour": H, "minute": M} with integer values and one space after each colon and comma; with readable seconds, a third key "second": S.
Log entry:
{"hour": 3, "minute": 11}
